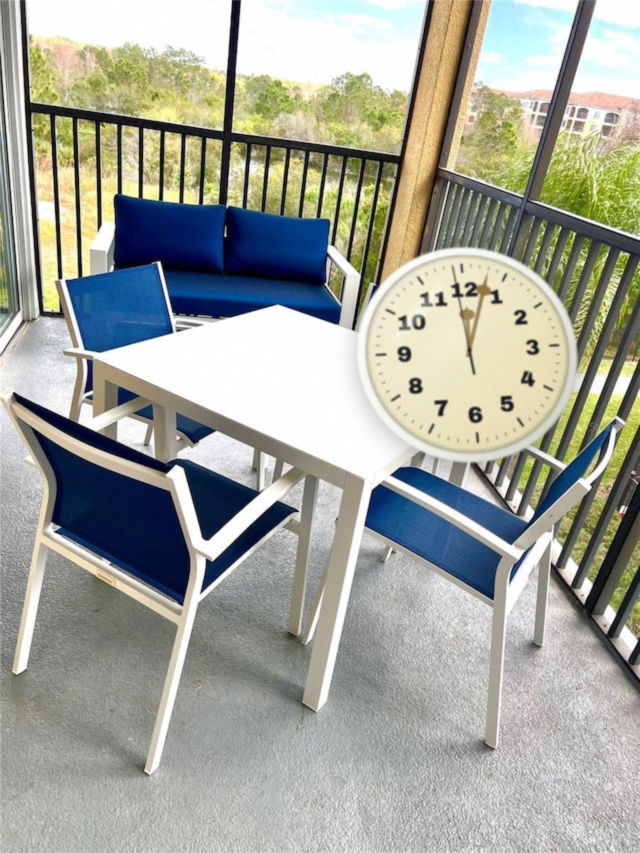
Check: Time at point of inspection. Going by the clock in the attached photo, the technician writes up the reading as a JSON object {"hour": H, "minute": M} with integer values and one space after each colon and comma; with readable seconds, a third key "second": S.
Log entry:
{"hour": 12, "minute": 2, "second": 59}
